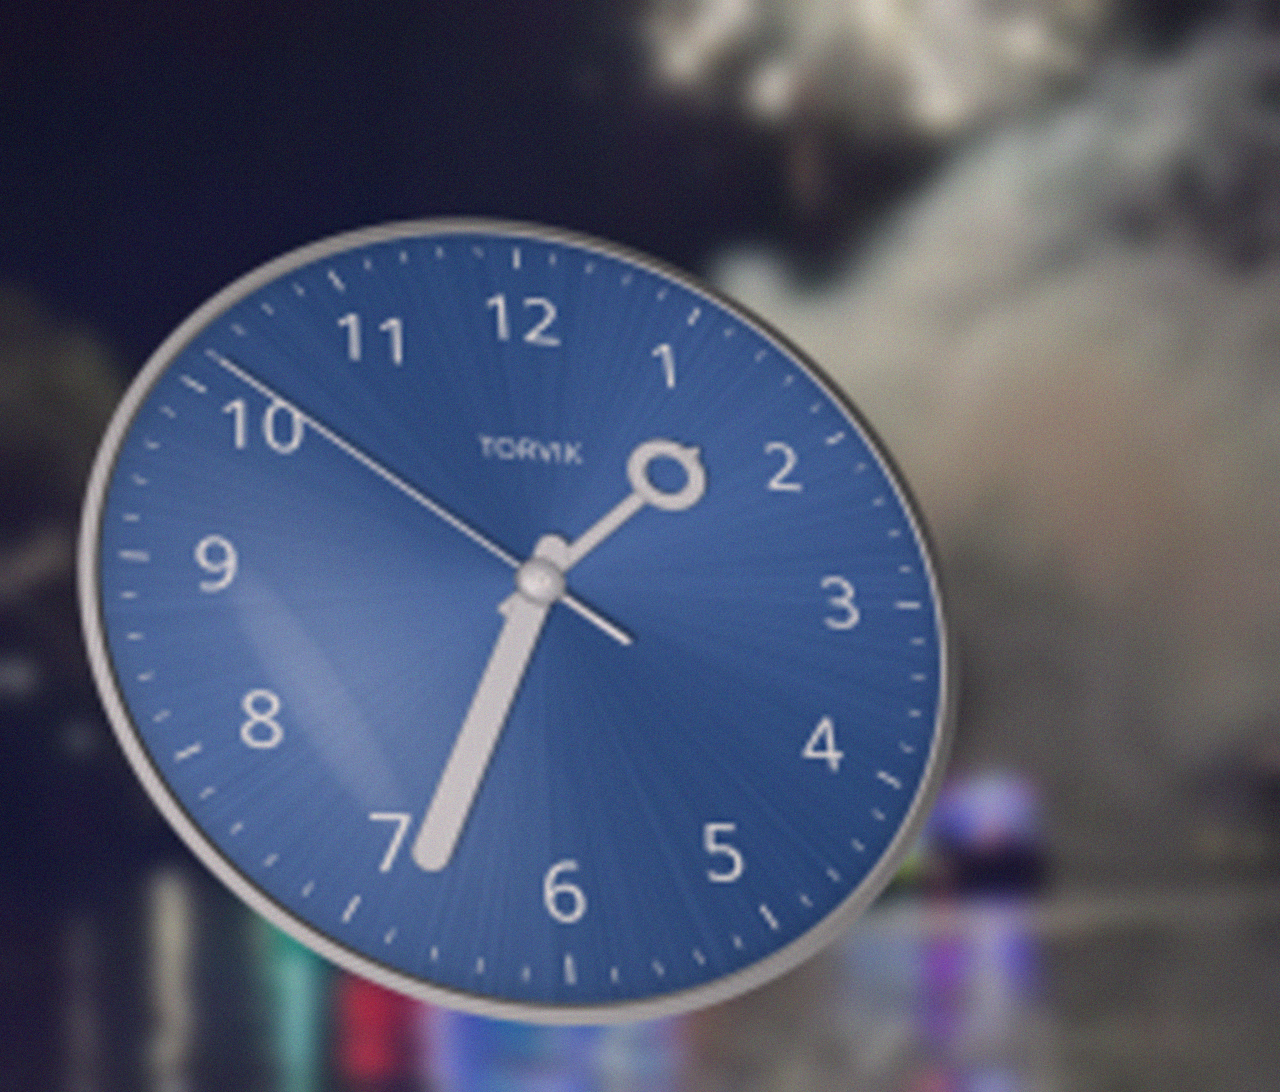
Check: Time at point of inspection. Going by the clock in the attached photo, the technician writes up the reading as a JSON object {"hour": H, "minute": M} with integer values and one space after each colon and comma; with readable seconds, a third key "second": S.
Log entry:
{"hour": 1, "minute": 33, "second": 51}
